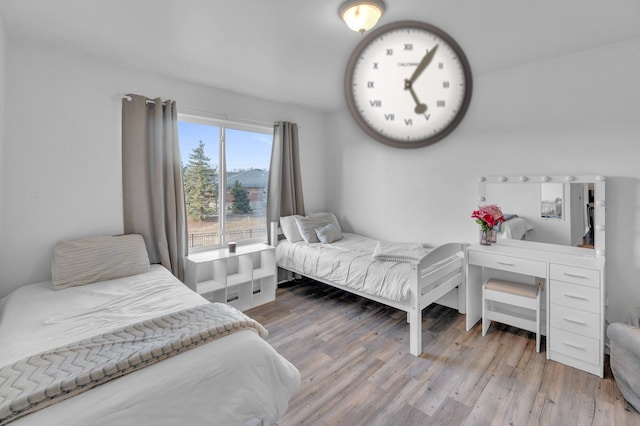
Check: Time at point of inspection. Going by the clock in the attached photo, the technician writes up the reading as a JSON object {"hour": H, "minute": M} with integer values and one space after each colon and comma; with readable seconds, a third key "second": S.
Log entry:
{"hour": 5, "minute": 6}
